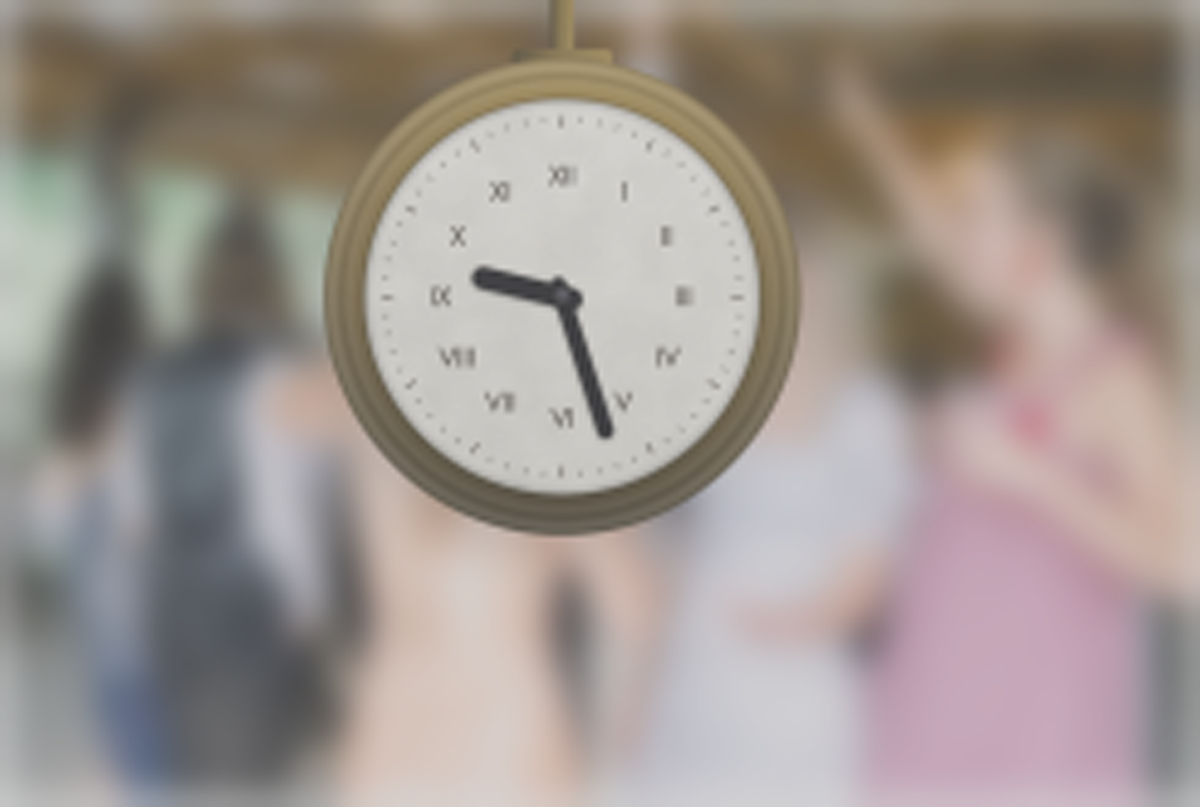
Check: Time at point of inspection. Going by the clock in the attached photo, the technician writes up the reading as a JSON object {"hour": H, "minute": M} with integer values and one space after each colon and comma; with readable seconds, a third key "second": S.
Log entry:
{"hour": 9, "minute": 27}
